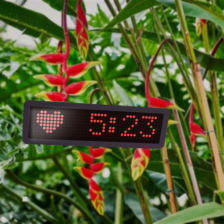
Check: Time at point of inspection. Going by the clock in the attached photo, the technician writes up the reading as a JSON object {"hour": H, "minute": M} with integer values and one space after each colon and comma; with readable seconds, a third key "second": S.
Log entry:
{"hour": 5, "minute": 23}
